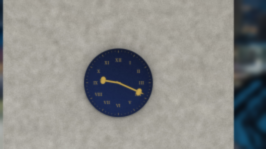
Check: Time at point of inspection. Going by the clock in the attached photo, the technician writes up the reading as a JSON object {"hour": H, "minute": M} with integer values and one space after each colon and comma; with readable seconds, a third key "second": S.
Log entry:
{"hour": 9, "minute": 19}
